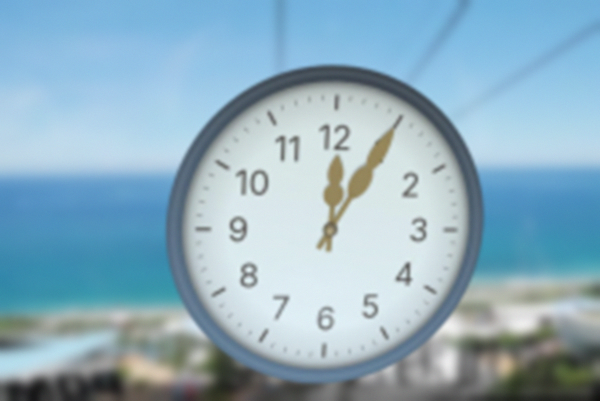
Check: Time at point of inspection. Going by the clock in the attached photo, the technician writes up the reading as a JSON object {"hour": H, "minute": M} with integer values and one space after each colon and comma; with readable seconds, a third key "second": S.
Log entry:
{"hour": 12, "minute": 5}
